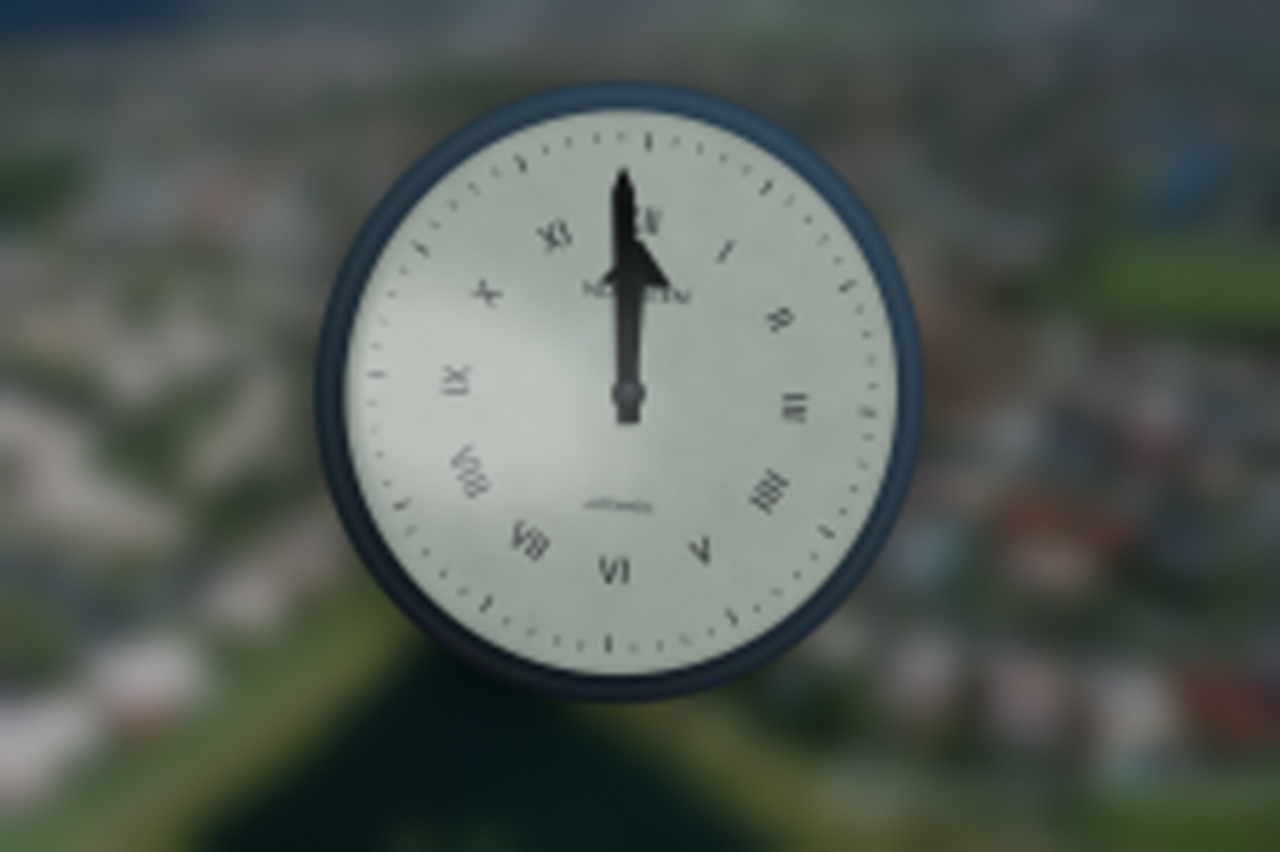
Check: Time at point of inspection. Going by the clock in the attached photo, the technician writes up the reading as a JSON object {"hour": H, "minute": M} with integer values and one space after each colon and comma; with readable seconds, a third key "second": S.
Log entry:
{"hour": 11, "minute": 59}
